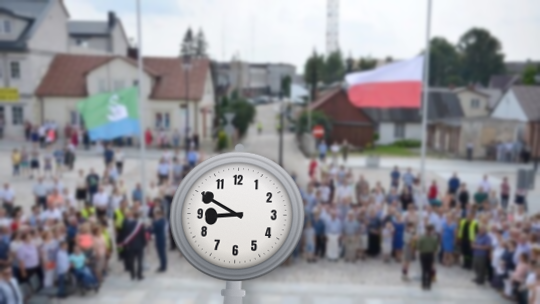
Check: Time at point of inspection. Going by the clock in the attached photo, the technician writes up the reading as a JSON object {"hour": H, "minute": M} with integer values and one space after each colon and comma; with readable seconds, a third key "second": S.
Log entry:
{"hour": 8, "minute": 50}
